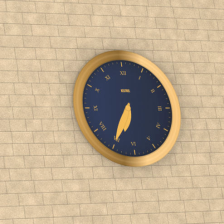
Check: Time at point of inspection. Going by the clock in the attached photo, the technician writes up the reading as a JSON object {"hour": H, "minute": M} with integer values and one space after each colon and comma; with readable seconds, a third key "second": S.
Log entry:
{"hour": 6, "minute": 35}
